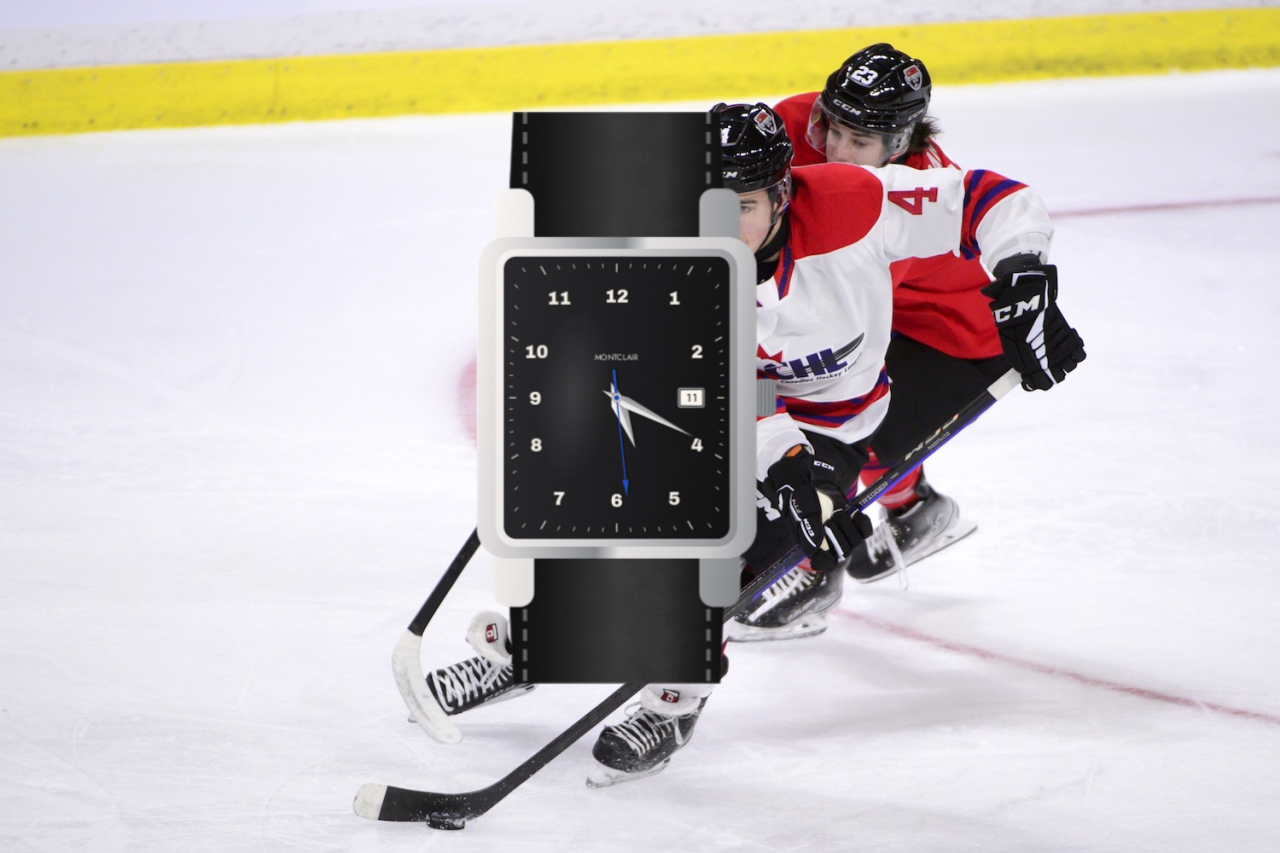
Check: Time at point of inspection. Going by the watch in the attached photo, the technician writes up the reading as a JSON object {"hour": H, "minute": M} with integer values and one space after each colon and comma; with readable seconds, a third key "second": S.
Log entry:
{"hour": 5, "minute": 19, "second": 29}
